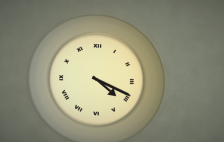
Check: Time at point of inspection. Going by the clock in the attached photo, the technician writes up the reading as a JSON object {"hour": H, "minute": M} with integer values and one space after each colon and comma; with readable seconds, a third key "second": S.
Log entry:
{"hour": 4, "minute": 19}
